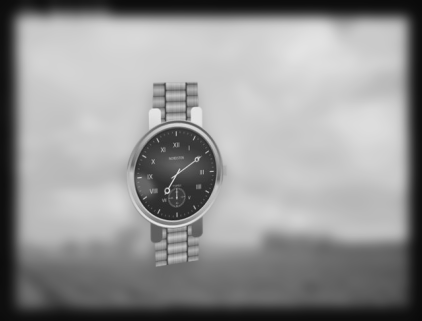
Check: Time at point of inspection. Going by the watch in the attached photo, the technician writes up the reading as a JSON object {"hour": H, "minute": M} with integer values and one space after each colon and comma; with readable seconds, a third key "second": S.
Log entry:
{"hour": 7, "minute": 10}
